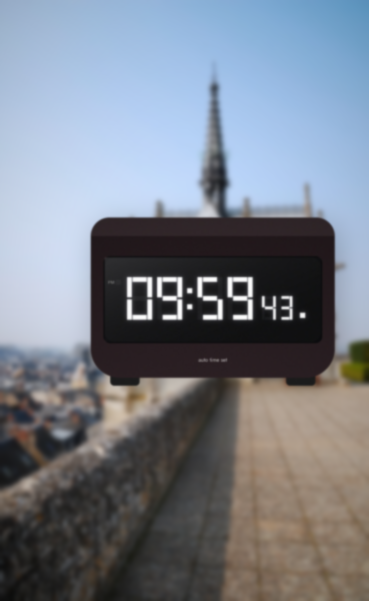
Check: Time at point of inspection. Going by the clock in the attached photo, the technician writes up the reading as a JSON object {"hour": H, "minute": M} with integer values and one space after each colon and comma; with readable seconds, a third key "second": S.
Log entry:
{"hour": 9, "minute": 59, "second": 43}
